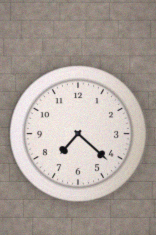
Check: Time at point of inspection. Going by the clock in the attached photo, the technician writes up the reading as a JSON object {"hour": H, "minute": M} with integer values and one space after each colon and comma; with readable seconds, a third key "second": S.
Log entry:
{"hour": 7, "minute": 22}
